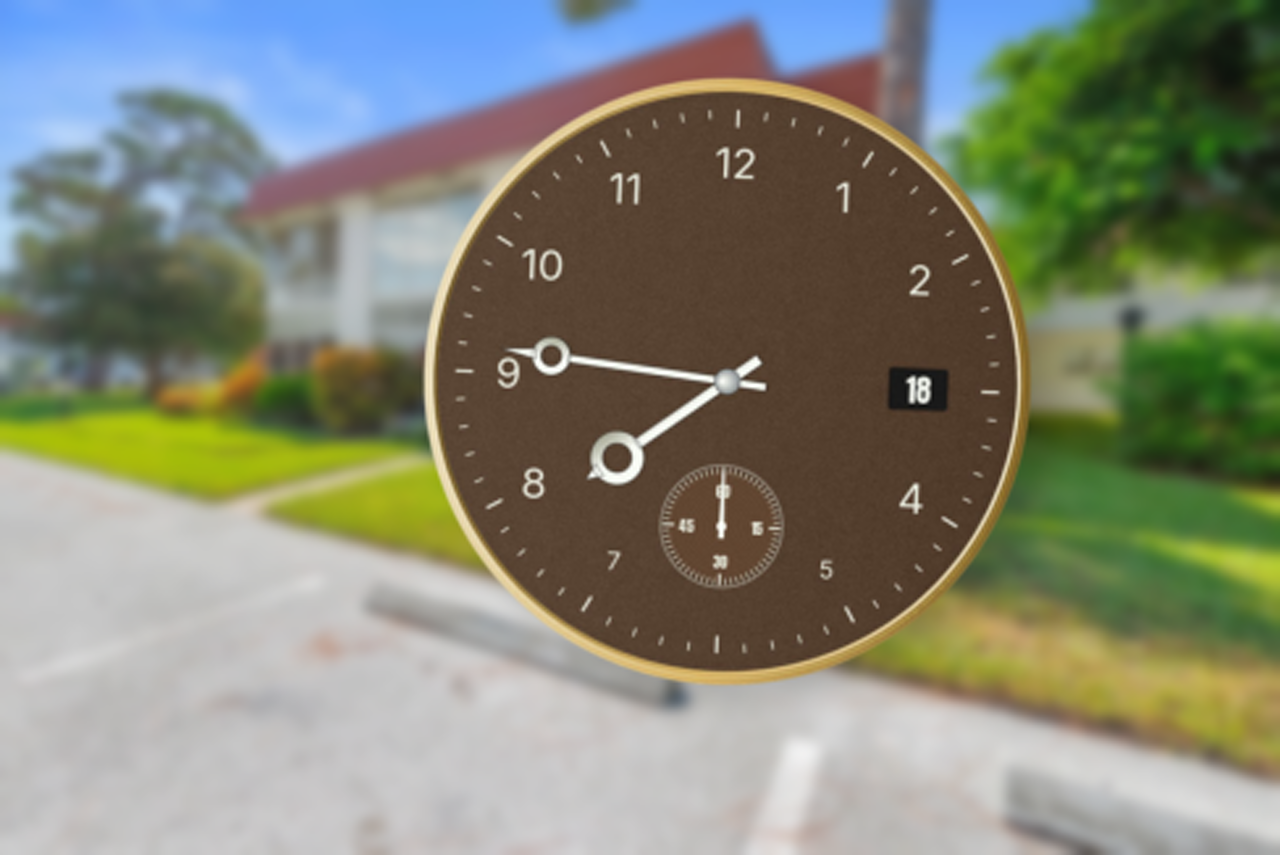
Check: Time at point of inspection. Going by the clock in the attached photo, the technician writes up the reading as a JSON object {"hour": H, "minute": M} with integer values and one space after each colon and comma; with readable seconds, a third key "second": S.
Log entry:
{"hour": 7, "minute": 46}
